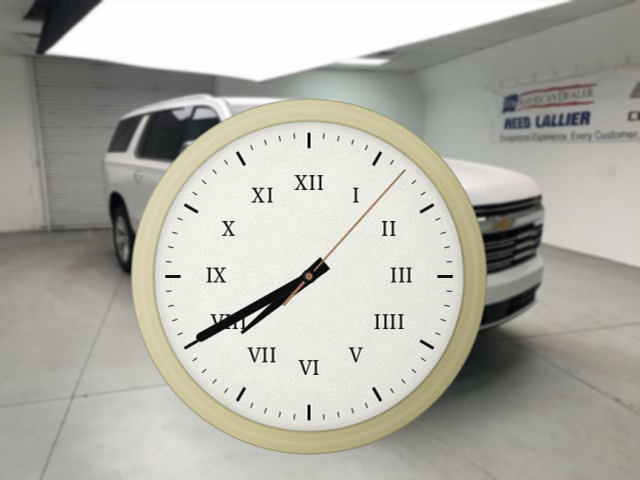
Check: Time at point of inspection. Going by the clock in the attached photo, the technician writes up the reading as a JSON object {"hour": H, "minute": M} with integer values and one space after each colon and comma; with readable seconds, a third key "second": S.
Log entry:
{"hour": 7, "minute": 40, "second": 7}
